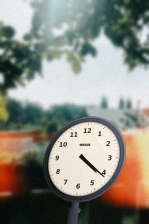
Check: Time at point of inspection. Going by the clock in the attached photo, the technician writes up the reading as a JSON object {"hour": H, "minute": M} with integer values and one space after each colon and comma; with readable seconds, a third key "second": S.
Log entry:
{"hour": 4, "minute": 21}
